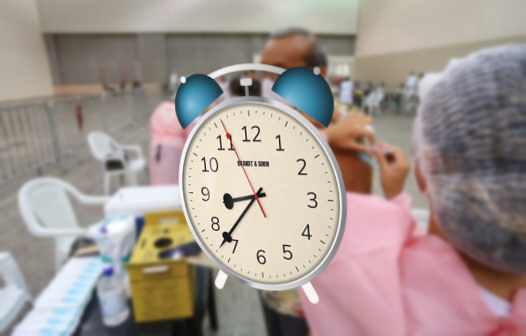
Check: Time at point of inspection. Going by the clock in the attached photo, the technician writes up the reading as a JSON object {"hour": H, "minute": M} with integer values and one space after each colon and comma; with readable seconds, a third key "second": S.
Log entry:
{"hour": 8, "minute": 36, "second": 56}
